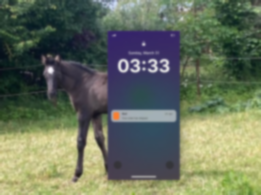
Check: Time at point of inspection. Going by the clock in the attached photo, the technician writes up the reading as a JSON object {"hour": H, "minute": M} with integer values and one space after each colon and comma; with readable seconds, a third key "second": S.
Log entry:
{"hour": 3, "minute": 33}
